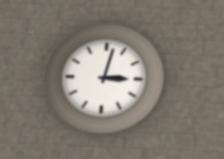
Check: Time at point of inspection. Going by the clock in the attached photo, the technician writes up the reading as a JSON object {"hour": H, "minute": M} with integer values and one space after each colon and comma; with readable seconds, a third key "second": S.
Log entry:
{"hour": 3, "minute": 2}
